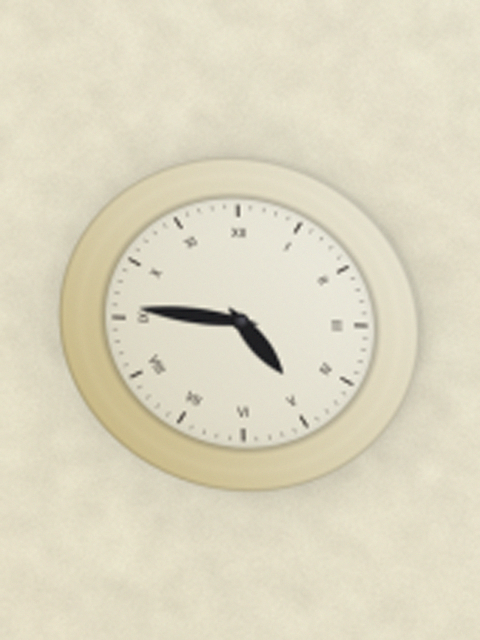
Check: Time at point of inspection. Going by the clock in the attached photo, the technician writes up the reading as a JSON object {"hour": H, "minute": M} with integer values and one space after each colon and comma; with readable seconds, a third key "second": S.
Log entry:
{"hour": 4, "minute": 46}
